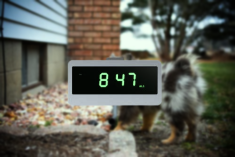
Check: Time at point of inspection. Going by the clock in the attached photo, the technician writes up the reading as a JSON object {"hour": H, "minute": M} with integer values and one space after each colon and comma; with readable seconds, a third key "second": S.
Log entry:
{"hour": 8, "minute": 47}
